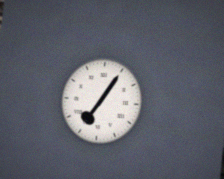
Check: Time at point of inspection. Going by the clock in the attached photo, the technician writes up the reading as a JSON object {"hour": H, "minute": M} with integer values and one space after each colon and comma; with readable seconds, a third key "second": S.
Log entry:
{"hour": 7, "minute": 5}
